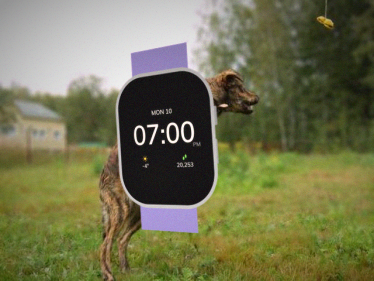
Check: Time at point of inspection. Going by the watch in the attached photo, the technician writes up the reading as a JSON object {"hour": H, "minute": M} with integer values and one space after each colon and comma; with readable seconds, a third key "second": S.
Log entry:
{"hour": 7, "minute": 0}
